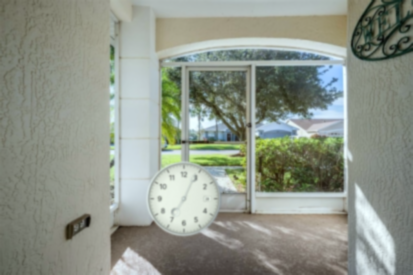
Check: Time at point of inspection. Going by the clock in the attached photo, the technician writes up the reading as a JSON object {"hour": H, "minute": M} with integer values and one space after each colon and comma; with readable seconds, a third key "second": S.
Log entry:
{"hour": 7, "minute": 4}
